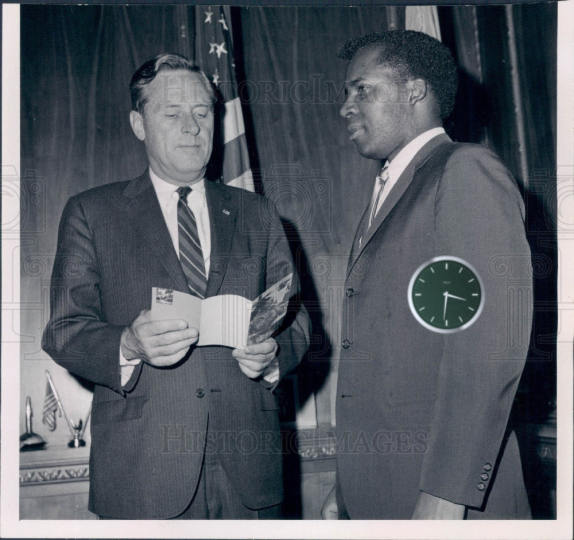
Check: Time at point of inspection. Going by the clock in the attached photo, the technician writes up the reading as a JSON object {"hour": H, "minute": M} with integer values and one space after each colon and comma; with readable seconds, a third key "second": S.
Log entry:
{"hour": 3, "minute": 31}
